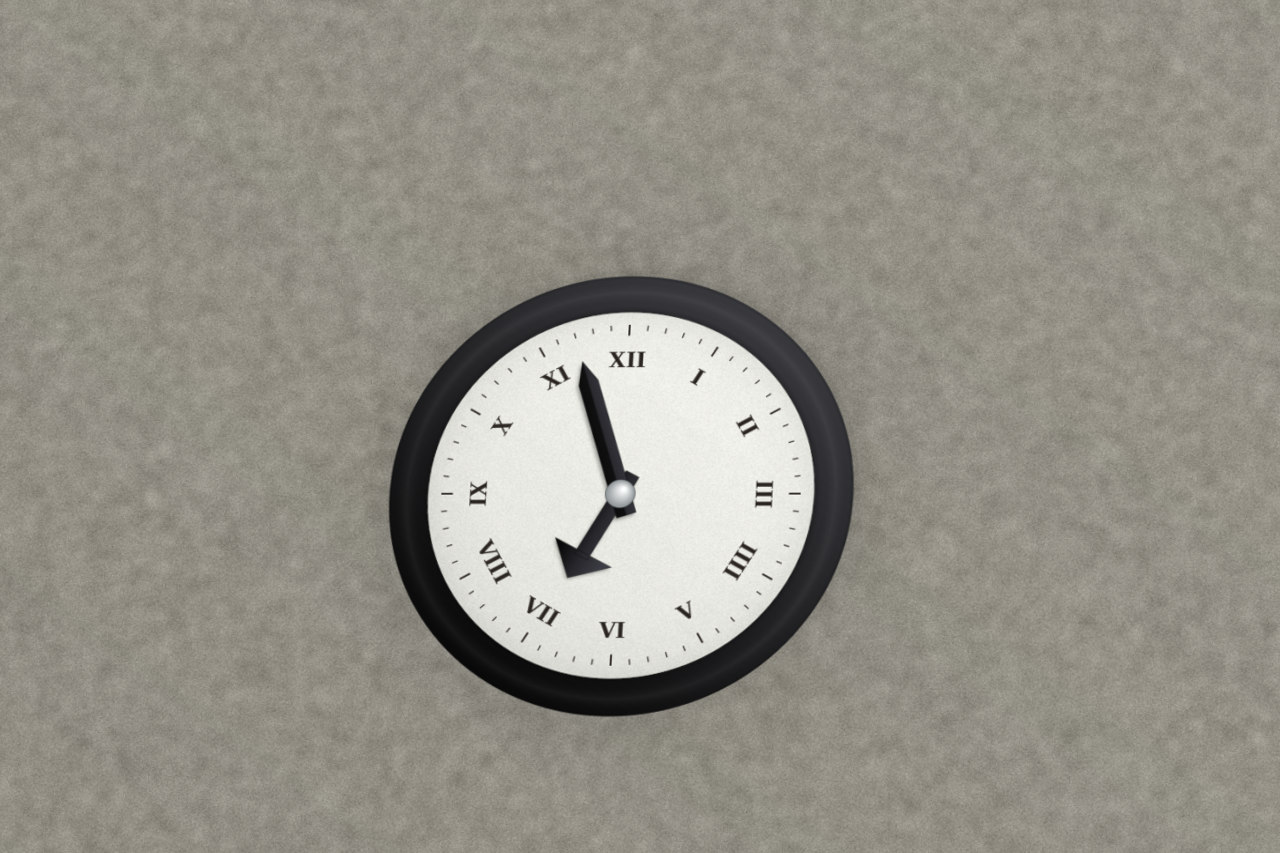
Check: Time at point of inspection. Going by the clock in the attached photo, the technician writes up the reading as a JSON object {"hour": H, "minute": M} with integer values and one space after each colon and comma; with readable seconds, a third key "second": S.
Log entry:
{"hour": 6, "minute": 57}
